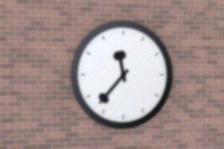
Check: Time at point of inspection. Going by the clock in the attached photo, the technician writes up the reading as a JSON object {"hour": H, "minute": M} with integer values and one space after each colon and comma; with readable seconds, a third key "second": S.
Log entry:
{"hour": 11, "minute": 37}
